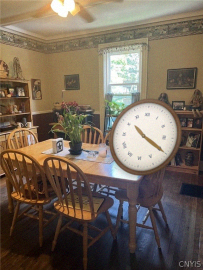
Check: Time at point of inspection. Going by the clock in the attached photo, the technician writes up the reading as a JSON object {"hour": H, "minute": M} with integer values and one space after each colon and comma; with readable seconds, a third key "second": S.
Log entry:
{"hour": 10, "minute": 20}
